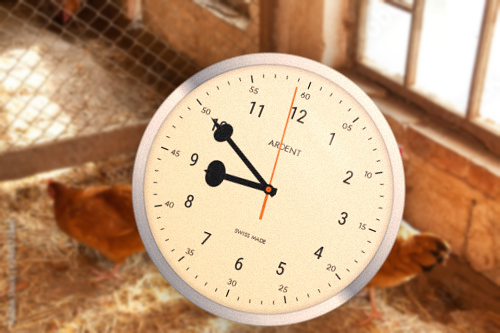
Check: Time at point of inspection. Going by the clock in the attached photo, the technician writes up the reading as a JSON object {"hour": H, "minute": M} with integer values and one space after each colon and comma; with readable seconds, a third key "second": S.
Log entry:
{"hour": 8, "minute": 49, "second": 59}
